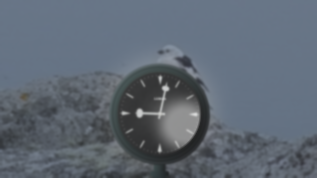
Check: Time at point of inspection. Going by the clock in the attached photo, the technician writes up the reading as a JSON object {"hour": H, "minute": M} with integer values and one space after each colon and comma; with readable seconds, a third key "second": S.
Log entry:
{"hour": 9, "minute": 2}
